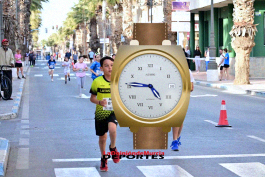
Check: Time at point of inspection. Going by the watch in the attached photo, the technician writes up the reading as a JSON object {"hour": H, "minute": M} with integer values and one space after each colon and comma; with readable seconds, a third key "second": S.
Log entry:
{"hour": 4, "minute": 46}
